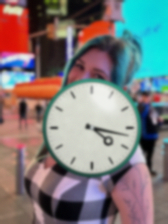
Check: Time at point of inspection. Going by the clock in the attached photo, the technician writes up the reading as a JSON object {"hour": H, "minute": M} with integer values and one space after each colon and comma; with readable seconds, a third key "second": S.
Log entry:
{"hour": 4, "minute": 17}
